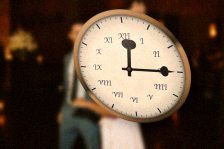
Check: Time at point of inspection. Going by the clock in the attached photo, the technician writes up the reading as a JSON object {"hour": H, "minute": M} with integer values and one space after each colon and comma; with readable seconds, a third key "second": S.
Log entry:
{"hour": 12, "minute": 15}
